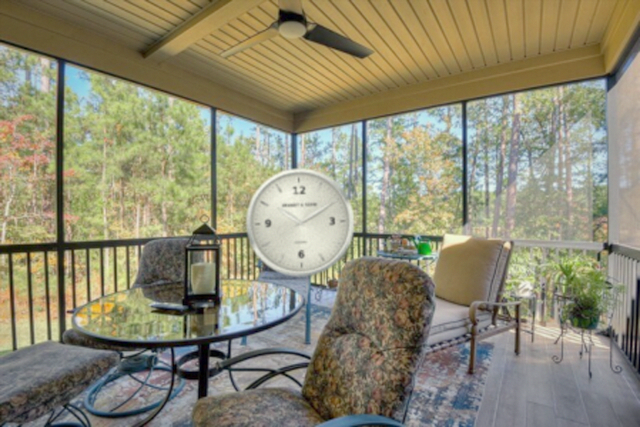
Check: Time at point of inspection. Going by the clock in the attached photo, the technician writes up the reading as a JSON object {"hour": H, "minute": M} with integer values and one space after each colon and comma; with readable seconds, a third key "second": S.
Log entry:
{"hour": 10, "minute": 10}
